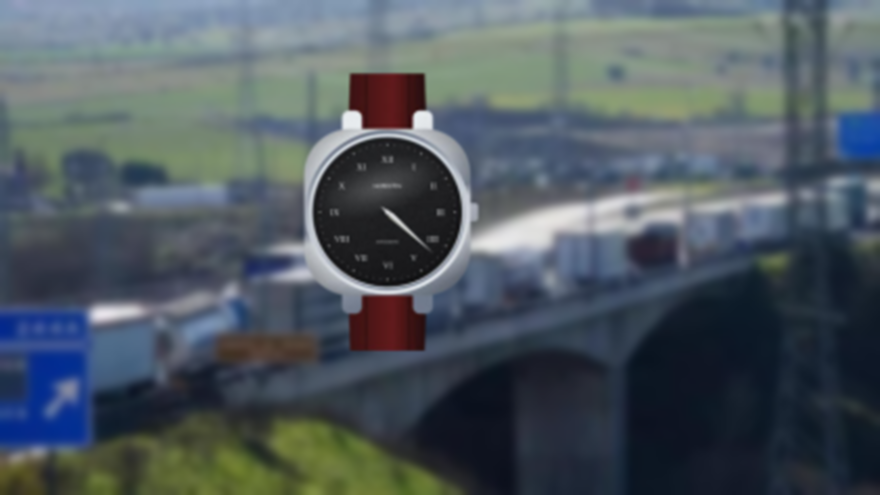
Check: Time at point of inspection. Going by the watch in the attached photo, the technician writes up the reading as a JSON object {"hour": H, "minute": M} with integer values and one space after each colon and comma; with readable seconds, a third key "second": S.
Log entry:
{"hour": 4, "minute": 22}
